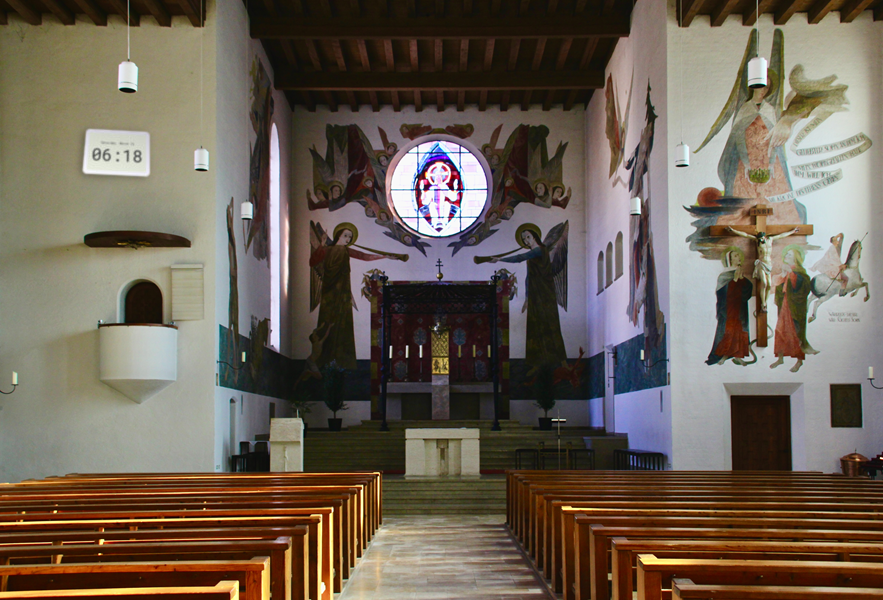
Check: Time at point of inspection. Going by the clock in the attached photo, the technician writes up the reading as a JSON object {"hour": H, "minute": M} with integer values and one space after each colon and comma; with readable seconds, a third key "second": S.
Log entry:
{"hour": 6, "minute": 18}
